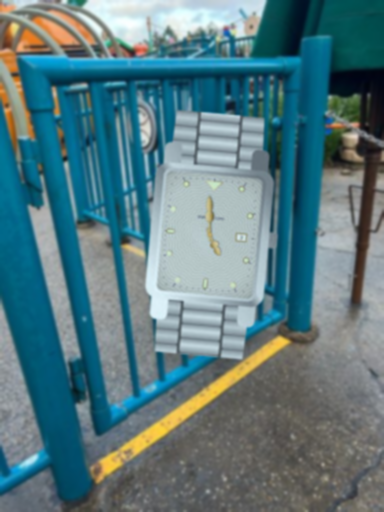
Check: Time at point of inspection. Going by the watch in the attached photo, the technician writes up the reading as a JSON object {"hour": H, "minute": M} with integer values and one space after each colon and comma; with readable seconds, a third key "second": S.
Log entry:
{"hour": 4, "minute": 59}
